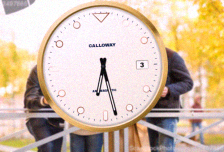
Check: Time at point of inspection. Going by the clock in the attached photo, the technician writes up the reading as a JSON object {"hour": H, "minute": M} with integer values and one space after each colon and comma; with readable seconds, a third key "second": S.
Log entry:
{"hour": 6, "minute": 28}
